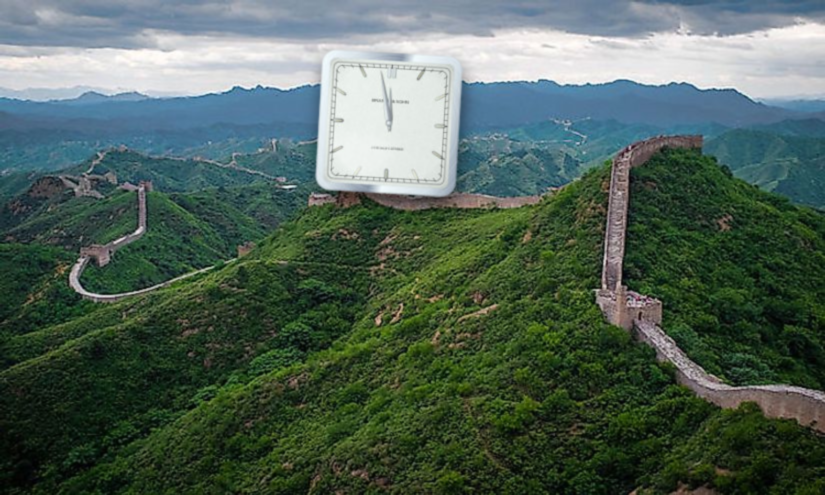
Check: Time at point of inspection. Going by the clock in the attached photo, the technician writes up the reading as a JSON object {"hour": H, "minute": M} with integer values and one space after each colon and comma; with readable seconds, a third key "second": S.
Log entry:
{"hour": 11, "minute": 58}
